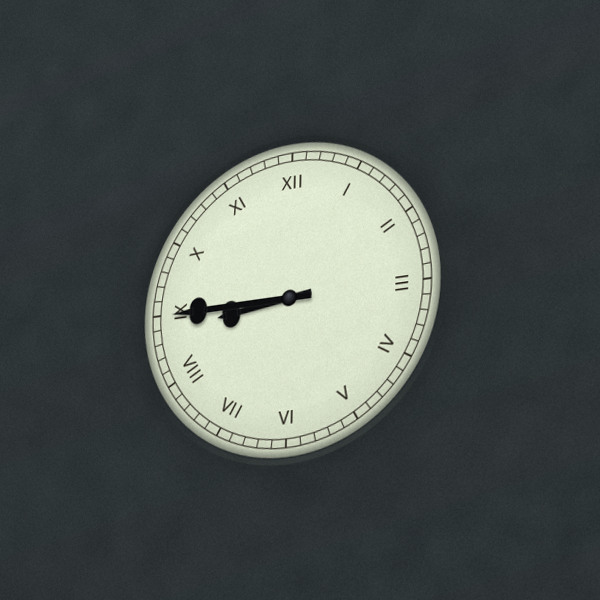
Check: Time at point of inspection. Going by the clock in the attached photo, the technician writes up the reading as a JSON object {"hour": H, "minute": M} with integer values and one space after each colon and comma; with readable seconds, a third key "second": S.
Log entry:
{"hour": 8, "minute": 45}
